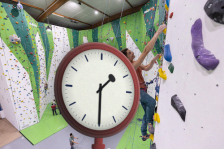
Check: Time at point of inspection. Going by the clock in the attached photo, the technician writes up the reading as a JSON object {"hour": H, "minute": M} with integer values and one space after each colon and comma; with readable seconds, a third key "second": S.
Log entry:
{"hour": 1, "minute": 30}
